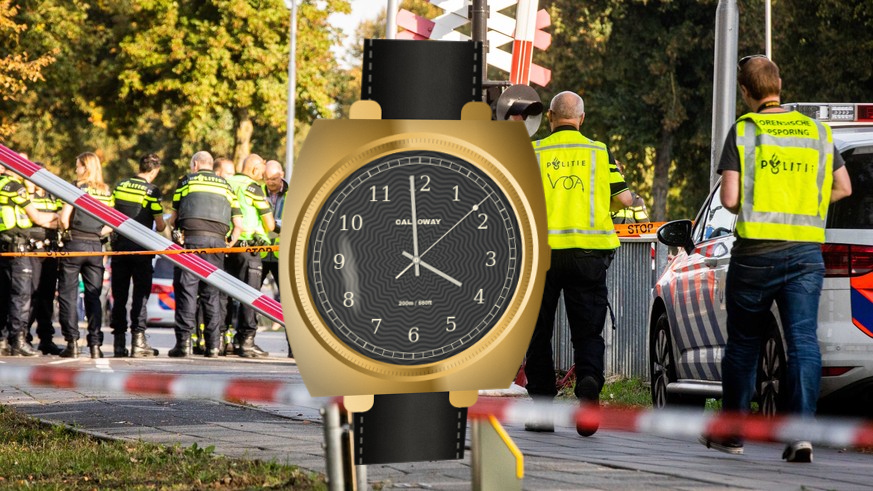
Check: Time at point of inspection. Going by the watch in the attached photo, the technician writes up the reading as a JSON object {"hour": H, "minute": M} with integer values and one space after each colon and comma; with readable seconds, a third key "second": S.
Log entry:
{"hour": 3, "minute": 59, "second": 8}
